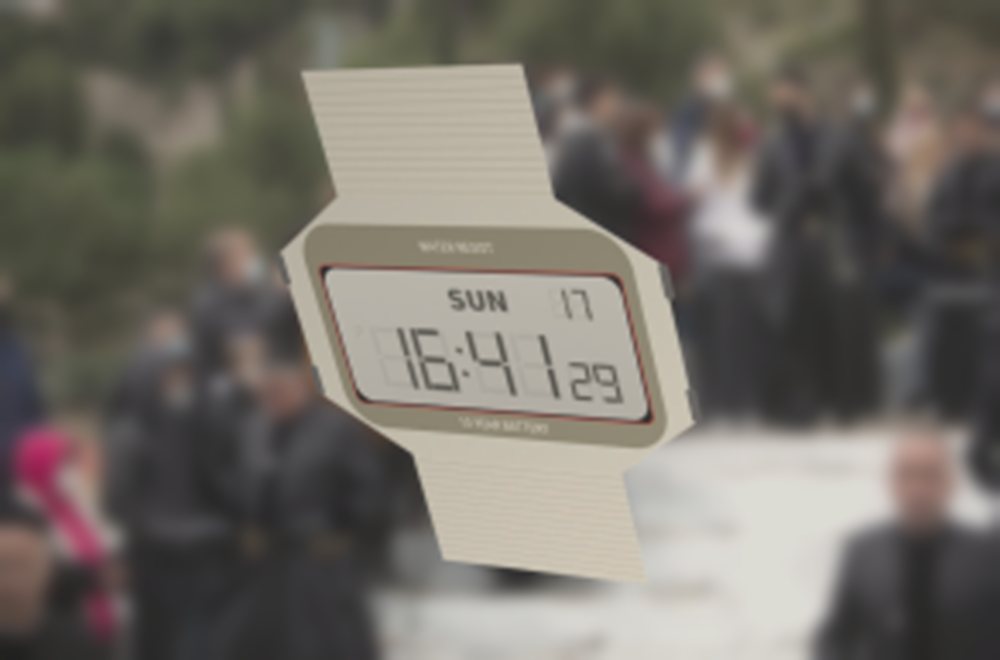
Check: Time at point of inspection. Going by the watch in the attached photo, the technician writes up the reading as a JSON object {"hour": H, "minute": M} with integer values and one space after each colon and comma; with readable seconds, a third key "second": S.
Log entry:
{"hour": 16, "minute": 41, "second": 29}
